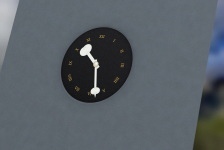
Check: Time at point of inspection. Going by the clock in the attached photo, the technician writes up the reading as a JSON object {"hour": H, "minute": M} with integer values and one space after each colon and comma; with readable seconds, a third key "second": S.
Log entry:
{"hour": 10, "minute": 28}
